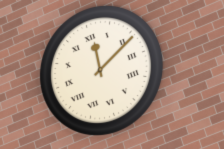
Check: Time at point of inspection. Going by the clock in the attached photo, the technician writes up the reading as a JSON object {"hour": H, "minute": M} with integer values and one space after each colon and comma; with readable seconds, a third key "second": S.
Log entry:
{"hour": 12, "minute": 11}
